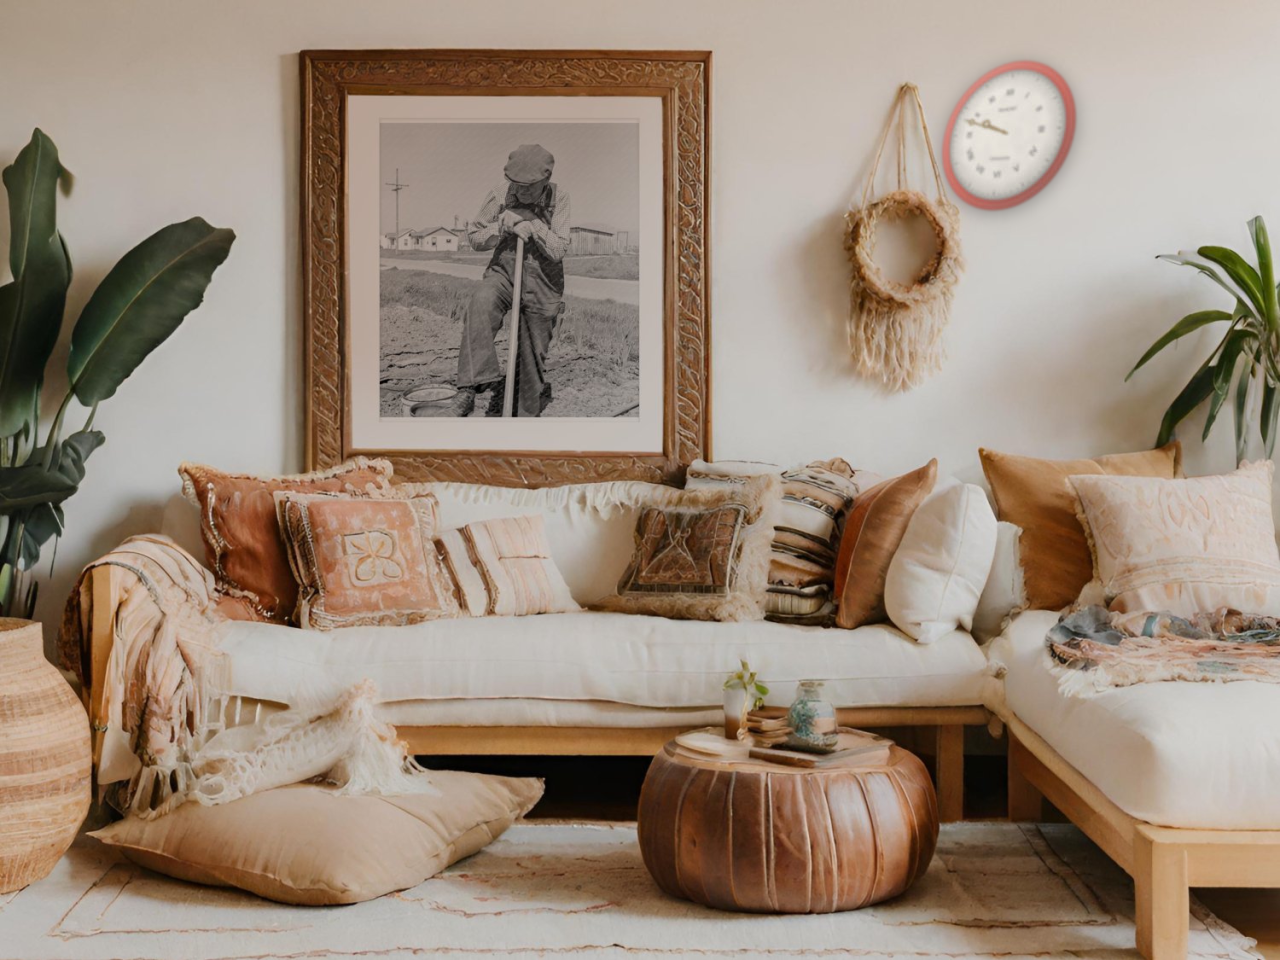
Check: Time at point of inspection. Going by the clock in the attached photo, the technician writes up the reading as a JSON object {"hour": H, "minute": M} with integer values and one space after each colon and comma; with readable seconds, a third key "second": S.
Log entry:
{"hour": 9, "minute": 48}
